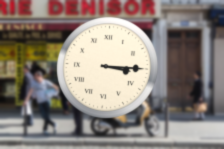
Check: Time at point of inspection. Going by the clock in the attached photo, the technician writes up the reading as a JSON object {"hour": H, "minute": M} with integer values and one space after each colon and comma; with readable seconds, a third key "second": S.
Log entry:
{"hour": 3, "minute": 15}
